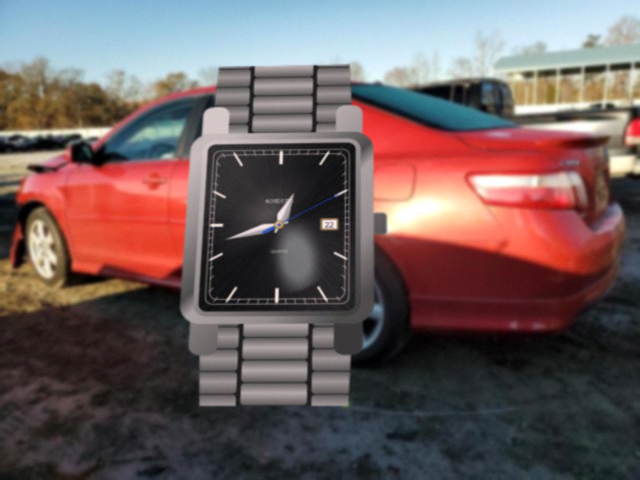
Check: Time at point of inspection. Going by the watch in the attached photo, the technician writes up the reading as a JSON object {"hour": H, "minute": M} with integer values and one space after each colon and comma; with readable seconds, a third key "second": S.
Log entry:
{"hour": 12, "minute": 42, "second": 10}
